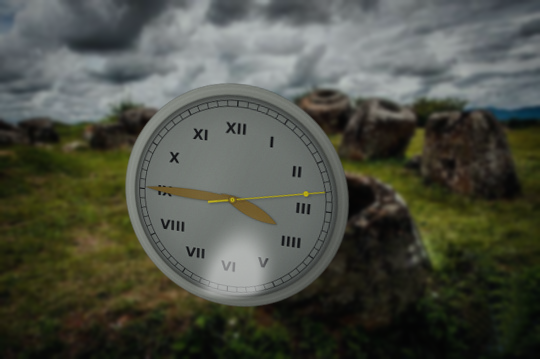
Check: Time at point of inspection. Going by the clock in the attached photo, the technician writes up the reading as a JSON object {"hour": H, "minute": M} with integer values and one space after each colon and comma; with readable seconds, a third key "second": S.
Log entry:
{"hour": 3, "minute": 45, "second": 13}
